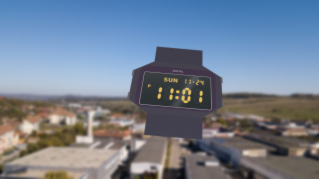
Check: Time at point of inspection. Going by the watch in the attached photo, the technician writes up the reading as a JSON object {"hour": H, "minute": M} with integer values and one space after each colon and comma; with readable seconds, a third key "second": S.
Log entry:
{"hour": 11, "minute": 1}
